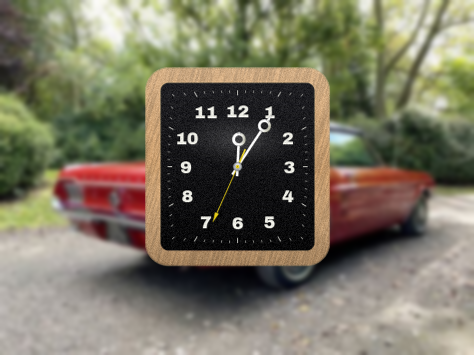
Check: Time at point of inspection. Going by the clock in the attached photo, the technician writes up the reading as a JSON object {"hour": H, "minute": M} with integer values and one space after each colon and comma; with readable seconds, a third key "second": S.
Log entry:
{"hour": 12, "minute": 5, "second": 34}
